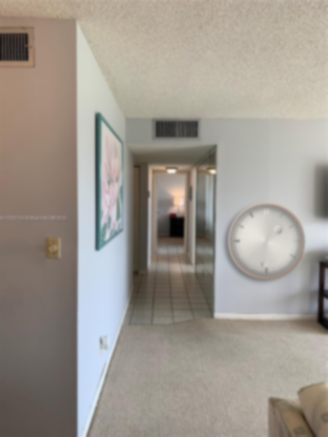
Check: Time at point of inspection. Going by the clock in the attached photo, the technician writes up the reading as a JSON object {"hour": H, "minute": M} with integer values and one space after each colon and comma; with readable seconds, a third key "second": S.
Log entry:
{"hour": 1, "minute": 31}
